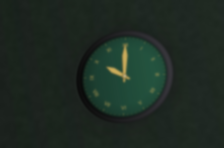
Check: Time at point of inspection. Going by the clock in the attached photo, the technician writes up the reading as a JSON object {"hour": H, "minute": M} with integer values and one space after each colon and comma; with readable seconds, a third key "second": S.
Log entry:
{"hour": 10, "minute": 0}
